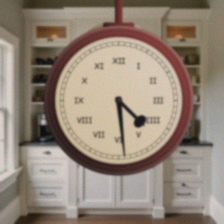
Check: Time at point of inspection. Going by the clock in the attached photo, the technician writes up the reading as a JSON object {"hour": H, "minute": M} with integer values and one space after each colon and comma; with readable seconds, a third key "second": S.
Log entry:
{"hour": 4, "minute": 29}
